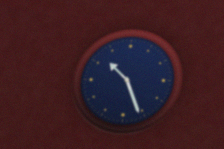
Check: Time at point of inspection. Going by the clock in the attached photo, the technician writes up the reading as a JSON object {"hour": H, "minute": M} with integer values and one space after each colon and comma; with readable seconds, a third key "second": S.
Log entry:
{"hour": 10, "minute": 26}
